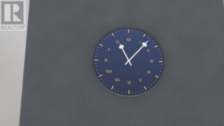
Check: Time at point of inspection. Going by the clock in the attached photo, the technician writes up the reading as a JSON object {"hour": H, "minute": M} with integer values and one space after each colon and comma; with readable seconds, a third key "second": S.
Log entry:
{"hour": 11, "minute": 7}
